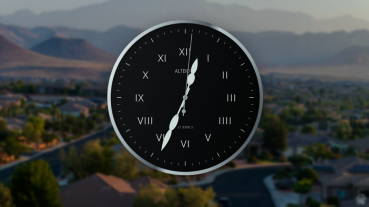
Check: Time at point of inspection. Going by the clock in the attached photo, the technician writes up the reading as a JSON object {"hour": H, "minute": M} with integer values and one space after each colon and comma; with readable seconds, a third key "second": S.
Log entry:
{"hour": 12, "minute": 34, "second": 1}
